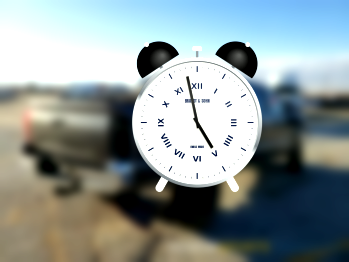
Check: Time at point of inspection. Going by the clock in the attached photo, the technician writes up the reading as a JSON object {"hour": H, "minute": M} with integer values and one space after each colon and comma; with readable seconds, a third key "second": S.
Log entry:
{"hour": 4, "minute": 58}
